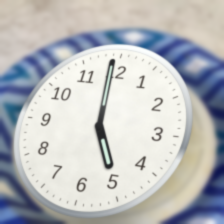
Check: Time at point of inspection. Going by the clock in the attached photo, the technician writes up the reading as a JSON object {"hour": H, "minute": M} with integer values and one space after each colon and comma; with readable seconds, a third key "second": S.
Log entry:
{"hour": 4, "minute": 59}
